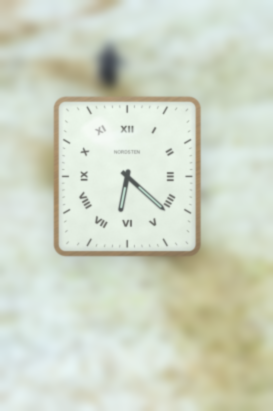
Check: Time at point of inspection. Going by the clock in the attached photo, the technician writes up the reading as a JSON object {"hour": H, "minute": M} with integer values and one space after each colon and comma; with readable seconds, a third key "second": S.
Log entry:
{"hour": 6, "minute": 22}
